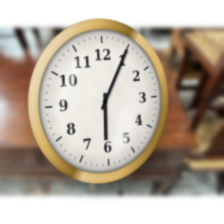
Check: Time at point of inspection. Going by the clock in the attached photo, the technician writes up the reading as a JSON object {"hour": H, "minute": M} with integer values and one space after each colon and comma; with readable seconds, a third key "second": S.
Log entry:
{"hour": 6, "minute": 5}
